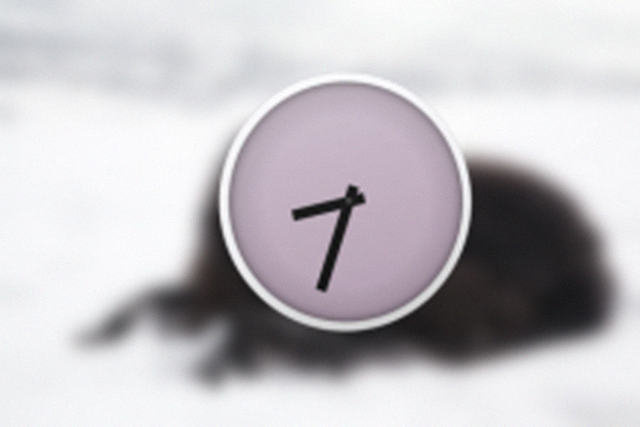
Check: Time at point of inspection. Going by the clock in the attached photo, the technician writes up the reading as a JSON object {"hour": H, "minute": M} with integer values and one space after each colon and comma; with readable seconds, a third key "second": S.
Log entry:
{"hour": 8, "minute": 33}
